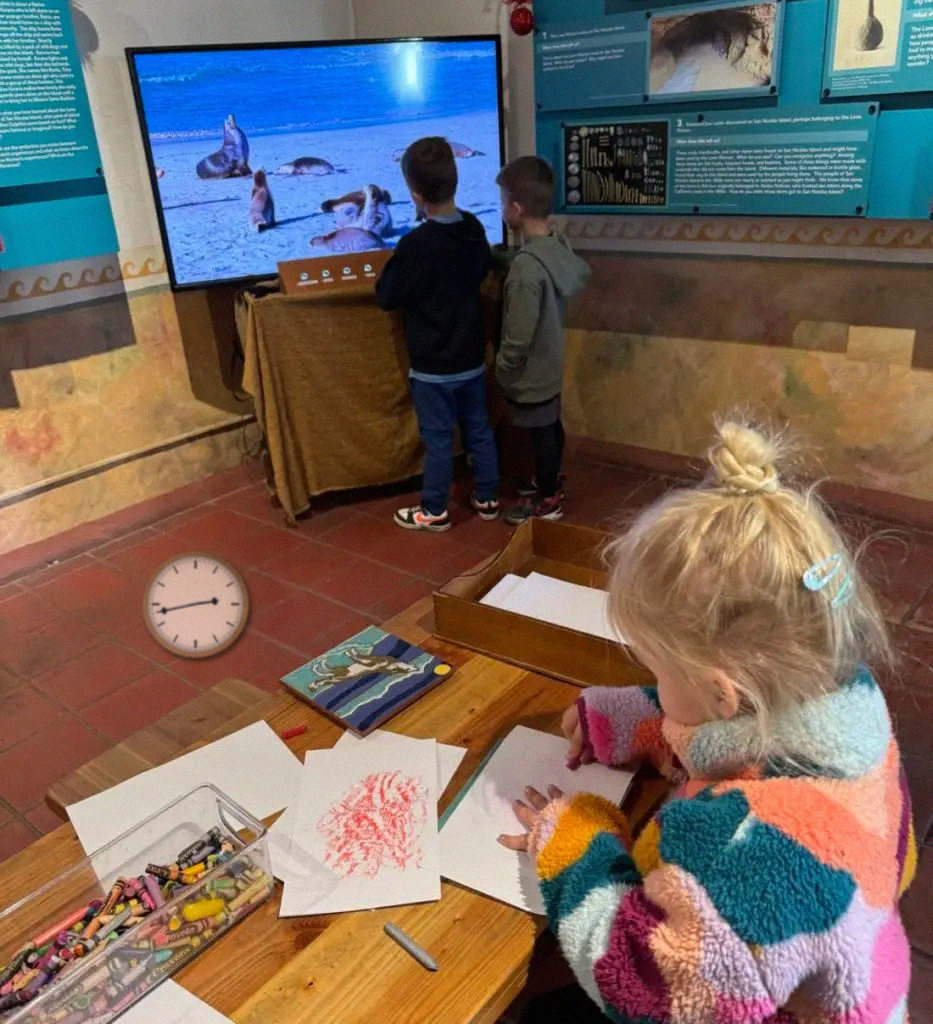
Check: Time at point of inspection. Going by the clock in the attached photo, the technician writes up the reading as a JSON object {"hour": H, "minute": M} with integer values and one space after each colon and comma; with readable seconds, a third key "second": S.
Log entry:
{"hour": 2, "minute": 43}
